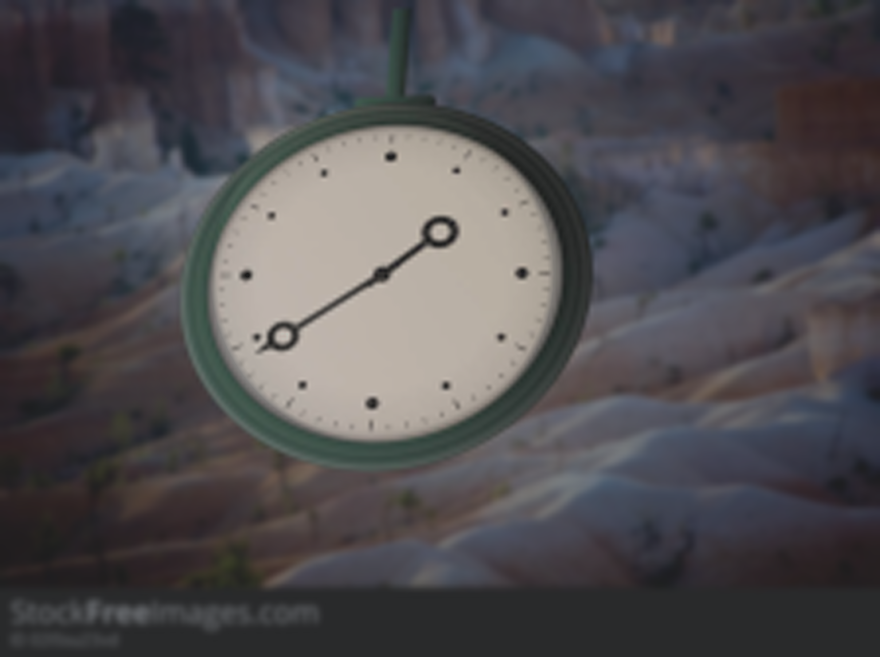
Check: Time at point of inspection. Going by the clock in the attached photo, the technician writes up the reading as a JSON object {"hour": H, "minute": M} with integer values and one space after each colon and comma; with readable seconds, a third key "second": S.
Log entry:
{"hour": 1, "minute": 39}
